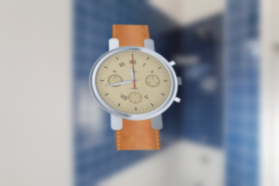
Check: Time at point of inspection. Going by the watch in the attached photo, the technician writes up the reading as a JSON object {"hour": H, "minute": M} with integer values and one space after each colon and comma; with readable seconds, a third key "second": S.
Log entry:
{"hour": 11, "minute": 43}
